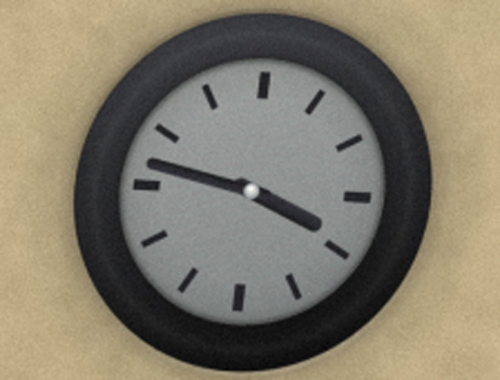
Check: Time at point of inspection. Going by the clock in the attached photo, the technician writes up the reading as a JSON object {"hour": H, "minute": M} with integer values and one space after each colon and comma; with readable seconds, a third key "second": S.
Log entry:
{"hour": 3, "minute": 47}
